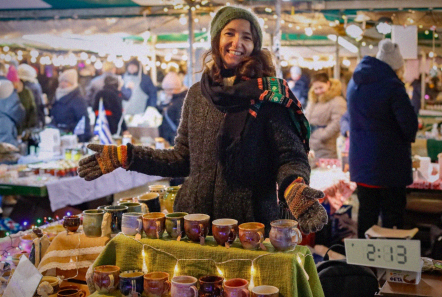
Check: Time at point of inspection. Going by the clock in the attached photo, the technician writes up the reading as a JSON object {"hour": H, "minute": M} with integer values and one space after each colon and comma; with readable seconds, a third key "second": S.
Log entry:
{"hour": 2, "minute": 13}
